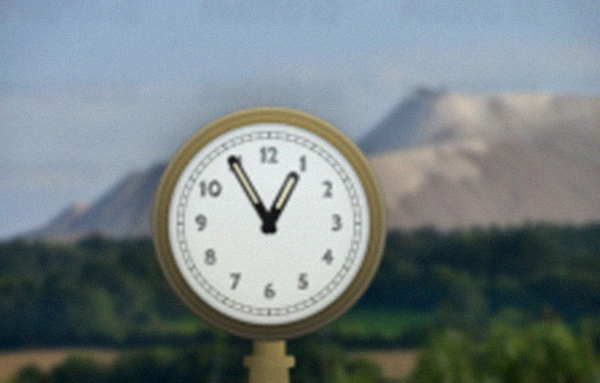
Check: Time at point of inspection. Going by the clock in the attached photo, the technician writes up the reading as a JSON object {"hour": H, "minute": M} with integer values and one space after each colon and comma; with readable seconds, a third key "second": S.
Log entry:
{"hour": 12, "minute": 55}
